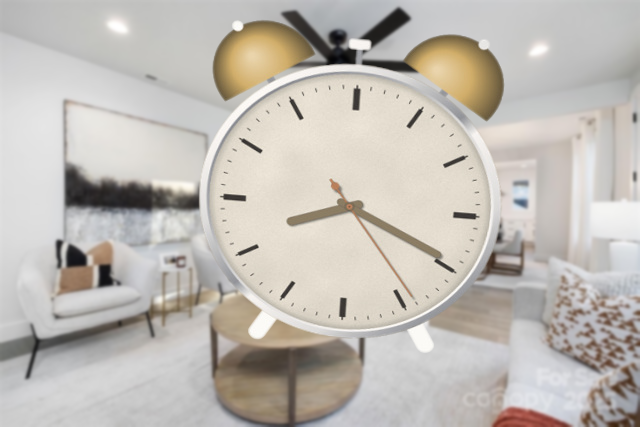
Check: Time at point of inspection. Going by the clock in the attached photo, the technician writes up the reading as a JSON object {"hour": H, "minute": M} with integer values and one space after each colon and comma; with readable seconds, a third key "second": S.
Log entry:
{"hour": 8, "minute": 19, "second": 24}
